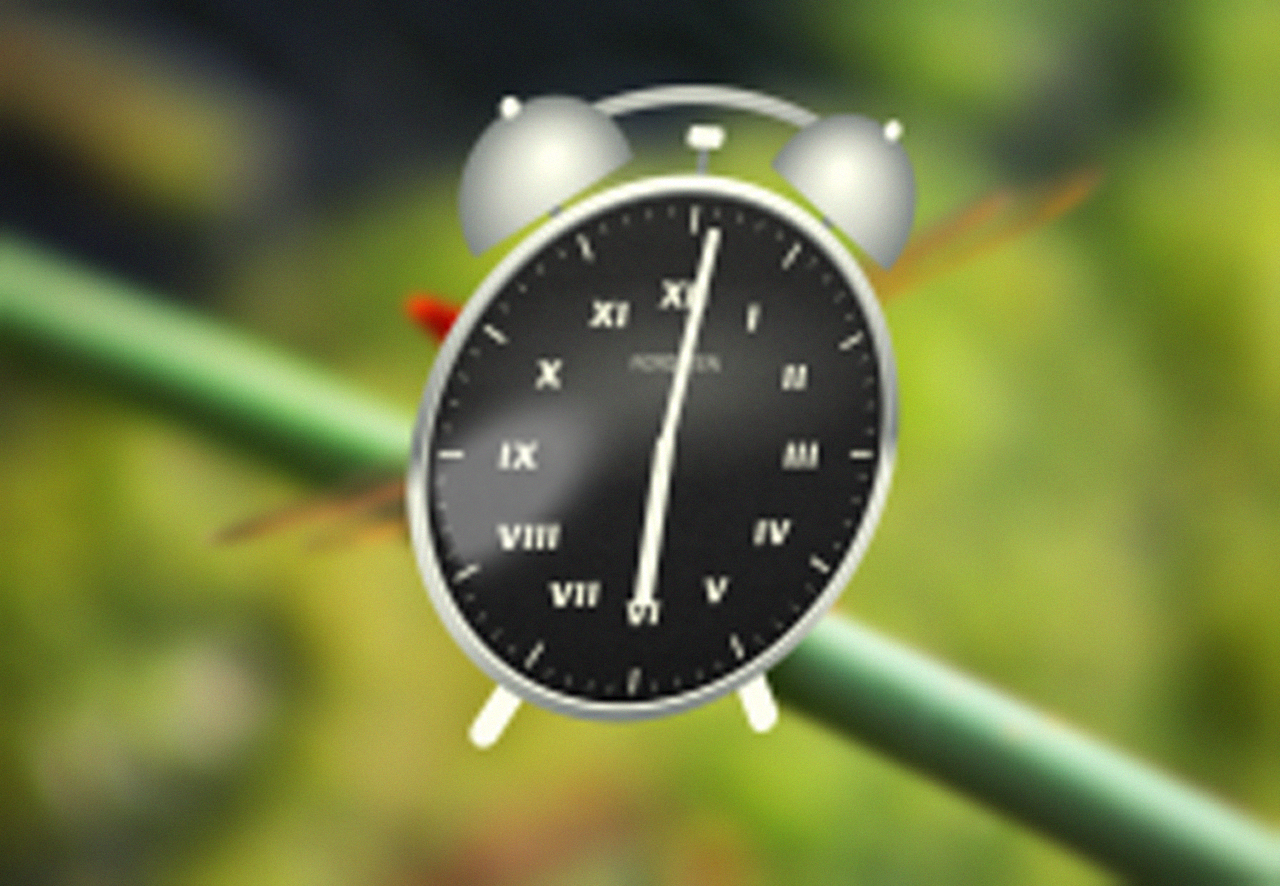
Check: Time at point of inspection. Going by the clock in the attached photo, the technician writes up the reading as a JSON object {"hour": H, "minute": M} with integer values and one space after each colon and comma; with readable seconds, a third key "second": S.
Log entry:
{"hour": 6, "minute": 1}
